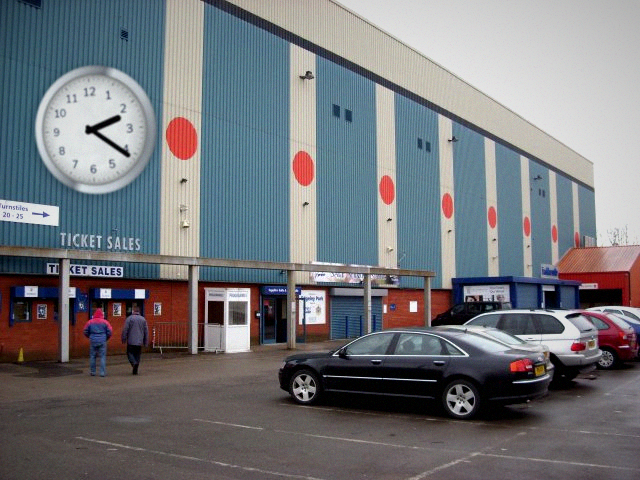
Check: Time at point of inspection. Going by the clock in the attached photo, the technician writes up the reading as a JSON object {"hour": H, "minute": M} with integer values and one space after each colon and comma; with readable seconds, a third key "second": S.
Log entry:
{"hour": 2, "minute": 21}
